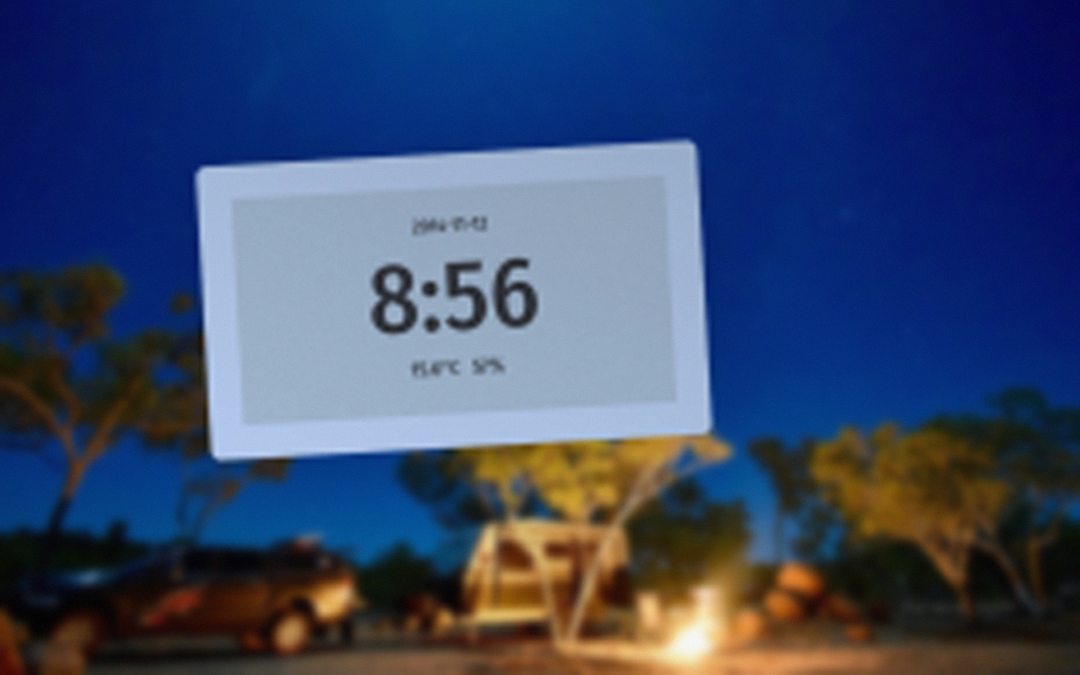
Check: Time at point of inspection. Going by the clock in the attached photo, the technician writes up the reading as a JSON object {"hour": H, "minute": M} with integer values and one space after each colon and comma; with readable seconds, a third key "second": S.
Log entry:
{"hour": 8, "minute": 56}
